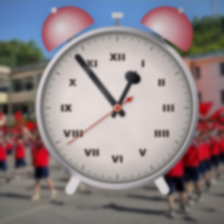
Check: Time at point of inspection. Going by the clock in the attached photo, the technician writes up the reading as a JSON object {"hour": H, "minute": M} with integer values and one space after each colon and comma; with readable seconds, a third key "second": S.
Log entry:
{"hour": 12, "minute": 53, "second": 39}
